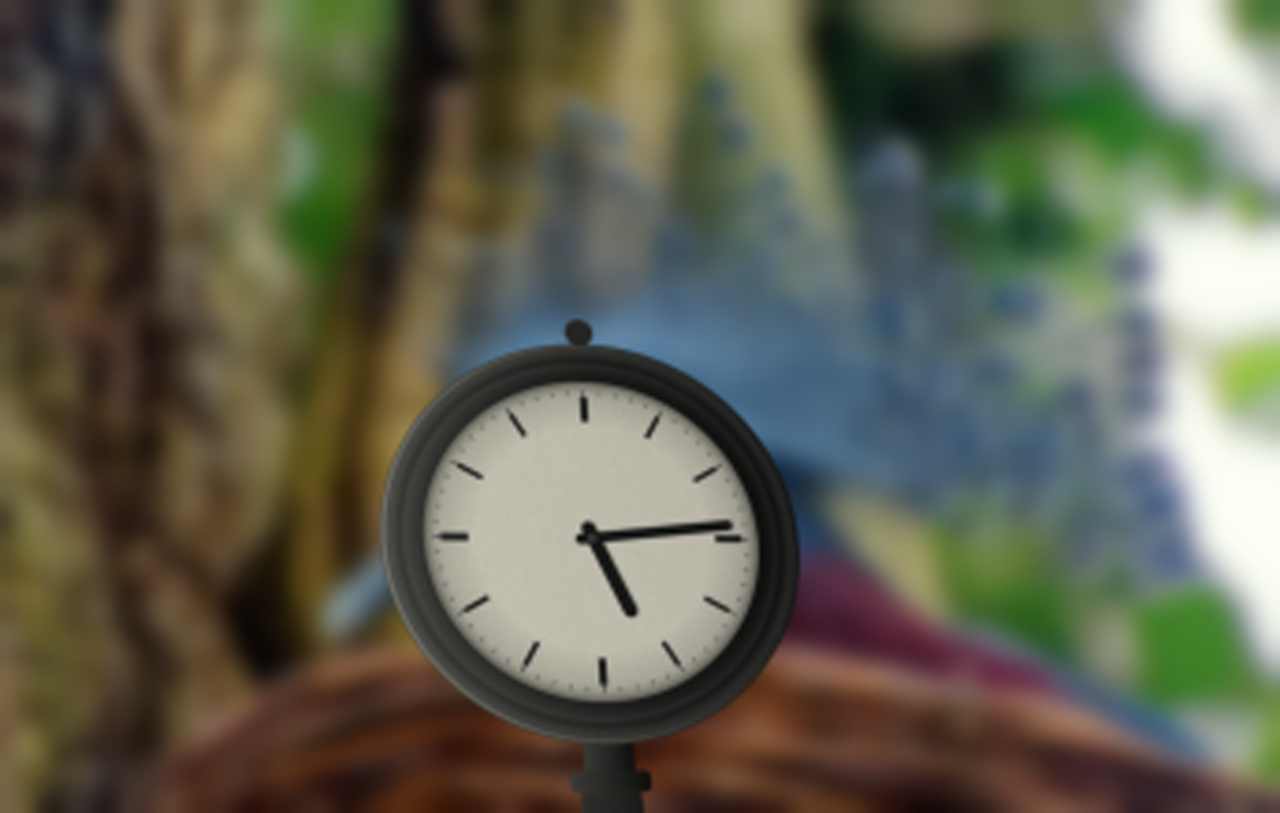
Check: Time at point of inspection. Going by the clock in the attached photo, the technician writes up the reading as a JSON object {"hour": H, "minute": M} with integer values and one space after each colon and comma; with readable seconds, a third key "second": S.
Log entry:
{"hour": 5, "minute": 14}
